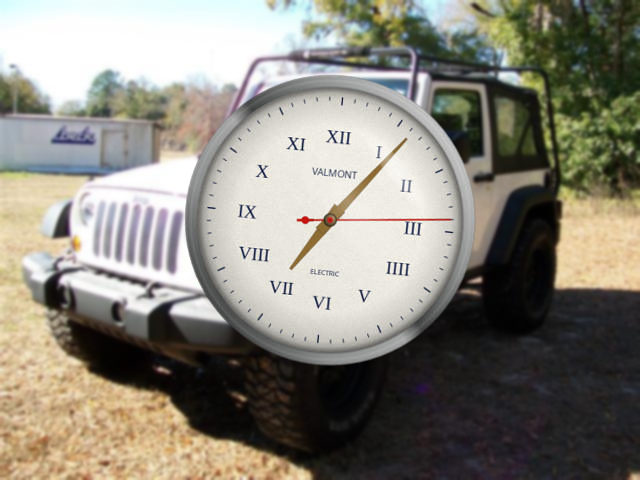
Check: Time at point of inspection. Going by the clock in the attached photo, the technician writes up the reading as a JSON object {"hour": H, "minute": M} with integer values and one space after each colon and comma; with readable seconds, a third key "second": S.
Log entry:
{"hour": 7, "minute": 6, "second": 14}
